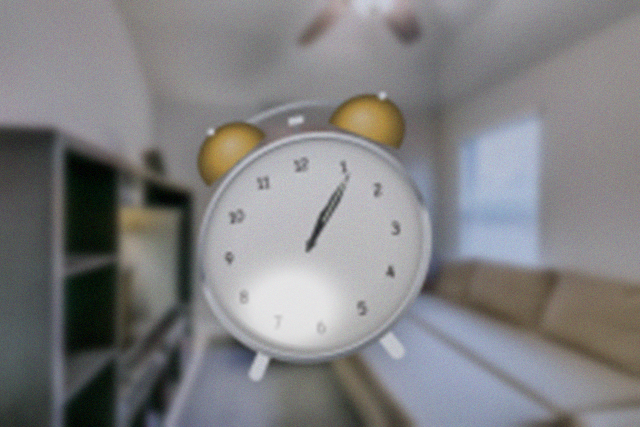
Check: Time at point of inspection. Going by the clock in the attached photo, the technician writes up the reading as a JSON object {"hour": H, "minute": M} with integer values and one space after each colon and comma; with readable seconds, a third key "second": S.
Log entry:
{"hour": 1, "minute": 6}
